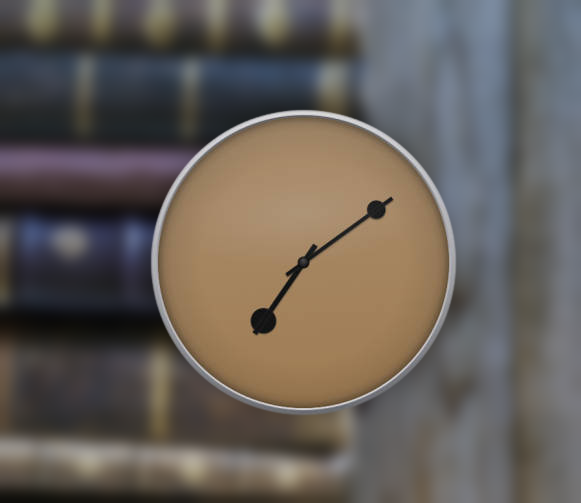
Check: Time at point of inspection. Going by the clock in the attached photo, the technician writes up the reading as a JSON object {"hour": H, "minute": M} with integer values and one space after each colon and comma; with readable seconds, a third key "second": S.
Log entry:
{"hour": 7, "minute": 9}
